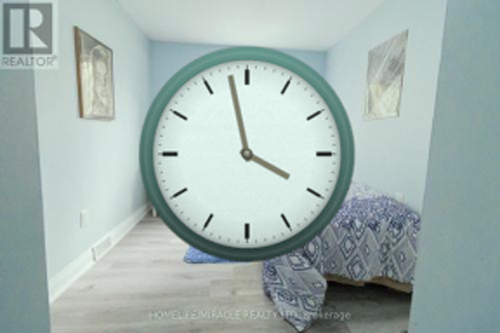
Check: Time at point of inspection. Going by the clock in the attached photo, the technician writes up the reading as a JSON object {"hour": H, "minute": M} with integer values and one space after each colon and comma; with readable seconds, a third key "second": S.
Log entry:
{"hour": 3, "minute": 58}
